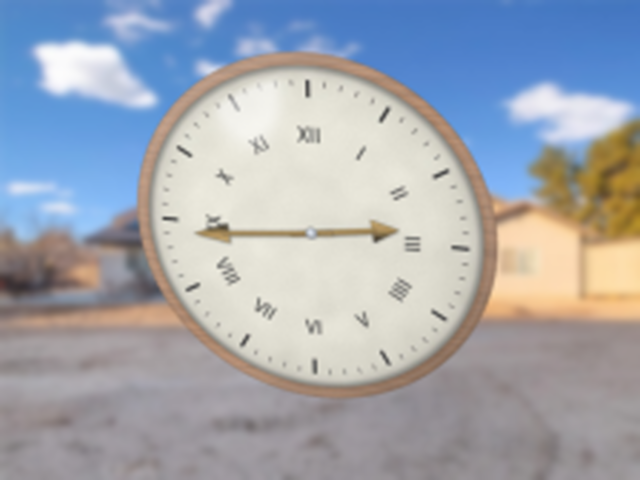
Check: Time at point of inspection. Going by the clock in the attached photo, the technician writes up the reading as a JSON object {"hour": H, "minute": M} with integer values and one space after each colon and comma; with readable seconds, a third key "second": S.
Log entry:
{"hour": 2, "minute": 44}
